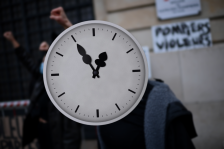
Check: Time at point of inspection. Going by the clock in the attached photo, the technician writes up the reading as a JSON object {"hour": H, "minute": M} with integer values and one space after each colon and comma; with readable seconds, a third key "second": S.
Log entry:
{"hour": 12, "minute": 55}
